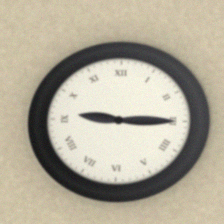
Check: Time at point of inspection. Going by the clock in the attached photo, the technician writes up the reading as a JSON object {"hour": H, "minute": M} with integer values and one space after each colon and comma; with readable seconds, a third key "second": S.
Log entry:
{"hour": 9, "minute": 15}
